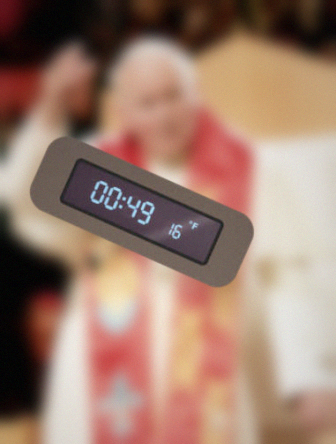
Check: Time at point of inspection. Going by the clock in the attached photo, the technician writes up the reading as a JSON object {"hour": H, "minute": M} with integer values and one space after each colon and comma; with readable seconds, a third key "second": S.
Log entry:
{"hour": 0, "minute": 49}
